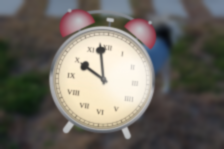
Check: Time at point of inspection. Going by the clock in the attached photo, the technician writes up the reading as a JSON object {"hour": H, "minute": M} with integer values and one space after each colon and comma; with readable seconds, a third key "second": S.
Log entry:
{"hour": 9, "minute": 58}
